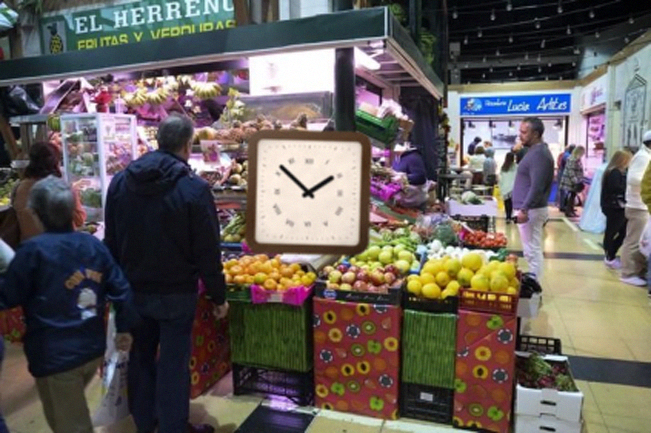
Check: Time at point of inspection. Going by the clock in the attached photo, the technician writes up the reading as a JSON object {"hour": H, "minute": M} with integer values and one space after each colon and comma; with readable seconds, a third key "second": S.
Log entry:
{"hour": 1, "minute": 52}
